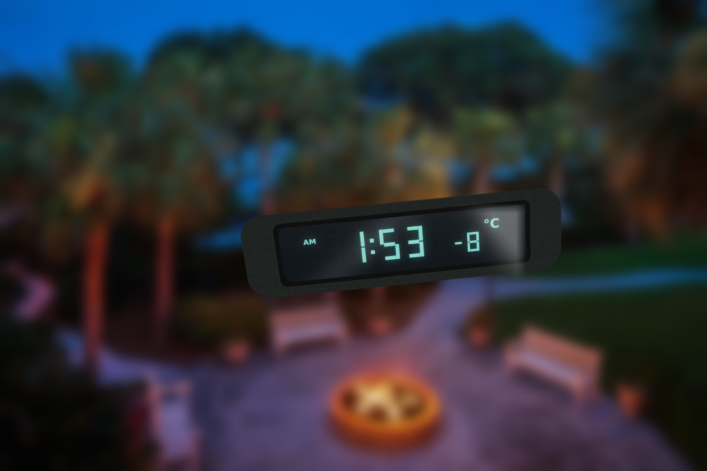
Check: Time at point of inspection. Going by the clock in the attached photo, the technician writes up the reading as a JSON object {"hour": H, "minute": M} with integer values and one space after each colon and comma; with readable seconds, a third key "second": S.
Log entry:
{"hour": 1, "minute": 53}
